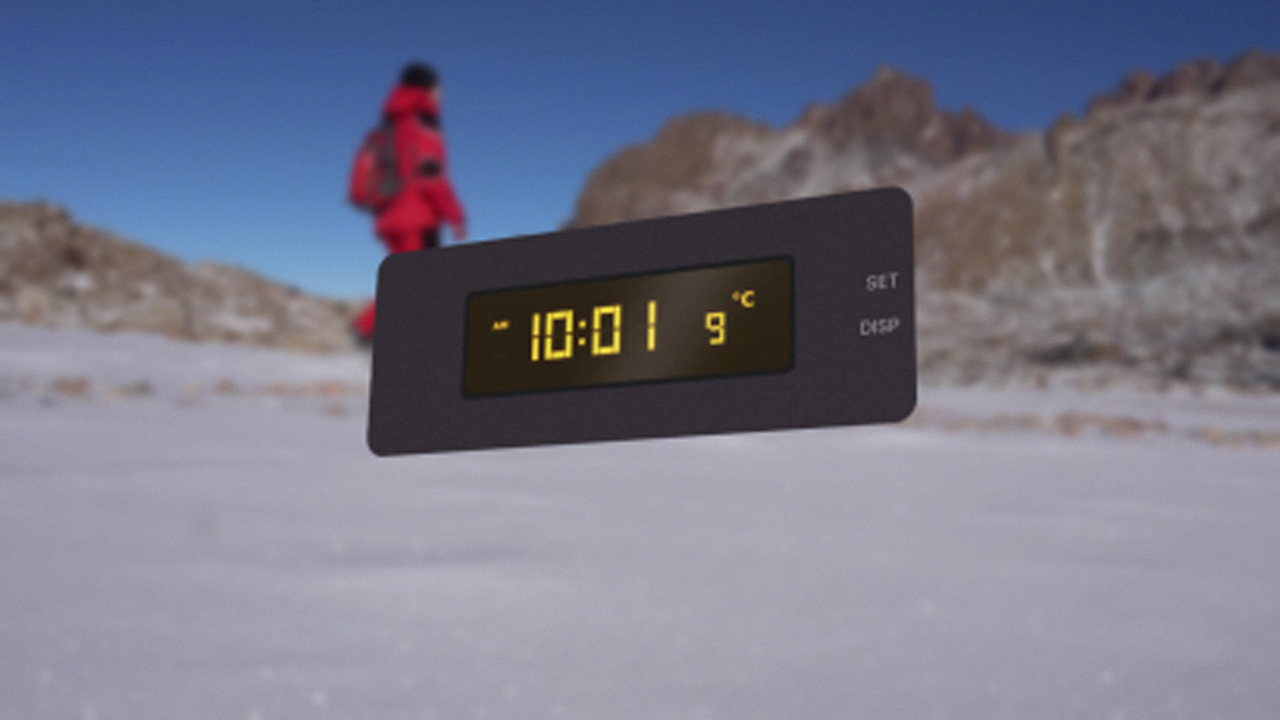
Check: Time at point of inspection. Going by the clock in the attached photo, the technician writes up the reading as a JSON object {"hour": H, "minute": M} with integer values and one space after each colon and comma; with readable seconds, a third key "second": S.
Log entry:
{"hour": 10, "minute": 1}
